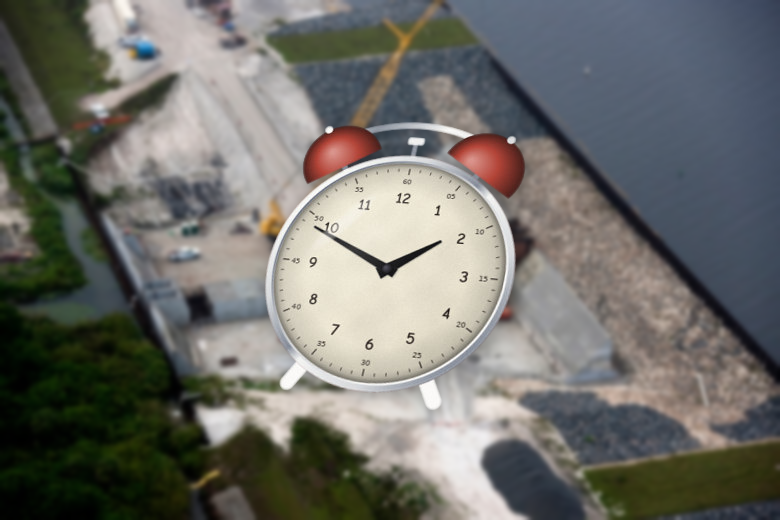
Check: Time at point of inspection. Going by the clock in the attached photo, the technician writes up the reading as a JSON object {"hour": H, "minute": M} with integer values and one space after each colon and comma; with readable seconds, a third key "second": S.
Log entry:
{"hour": 1, "minute": 49}
